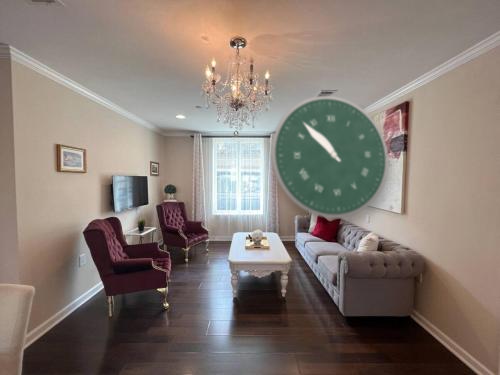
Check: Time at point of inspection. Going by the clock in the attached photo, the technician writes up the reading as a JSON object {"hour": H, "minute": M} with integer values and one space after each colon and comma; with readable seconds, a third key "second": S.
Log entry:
{"hour": 10, "minute": 53}
